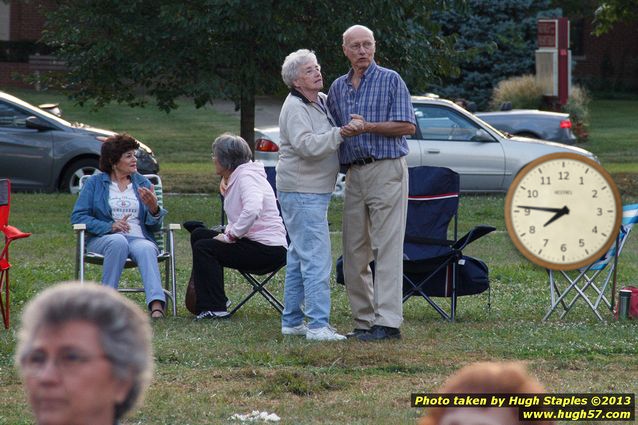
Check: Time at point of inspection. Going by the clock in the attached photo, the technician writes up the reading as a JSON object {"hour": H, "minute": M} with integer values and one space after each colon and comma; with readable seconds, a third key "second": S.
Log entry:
{"hour": 7, "minute": 46}
